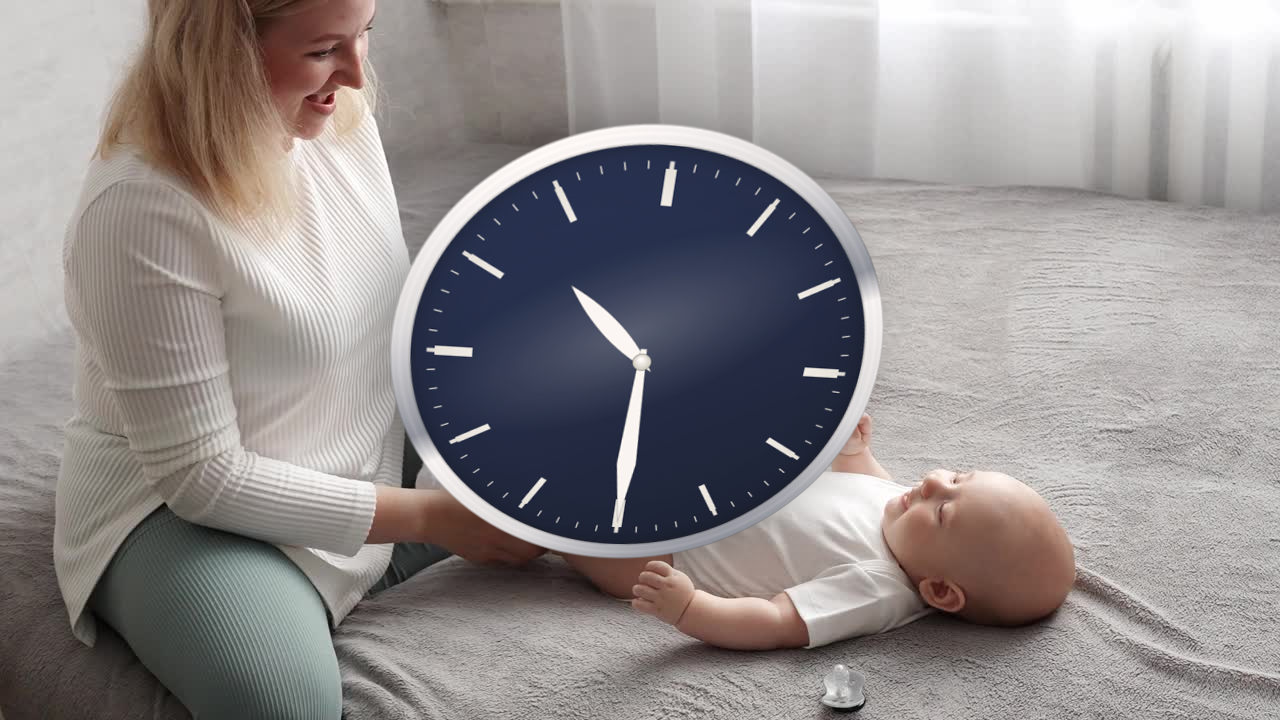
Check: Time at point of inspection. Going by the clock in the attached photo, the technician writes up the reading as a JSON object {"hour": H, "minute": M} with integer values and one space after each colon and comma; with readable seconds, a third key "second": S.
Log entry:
{"hour": 10, "minute": 30}
